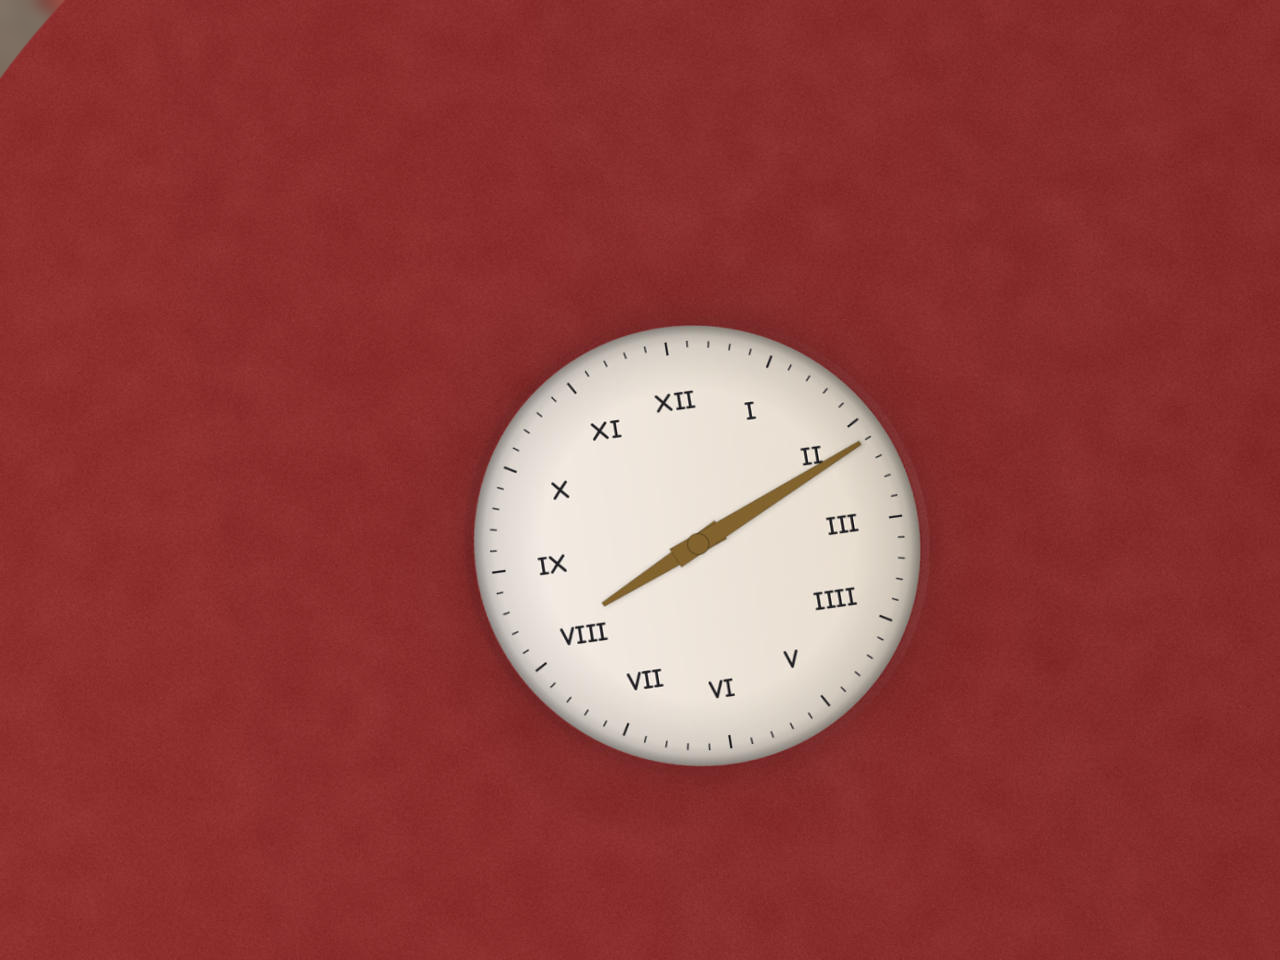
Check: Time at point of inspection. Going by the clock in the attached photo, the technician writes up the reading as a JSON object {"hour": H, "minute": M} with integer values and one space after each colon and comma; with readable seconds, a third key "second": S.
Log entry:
{"hour": 8, "minute": 11}
